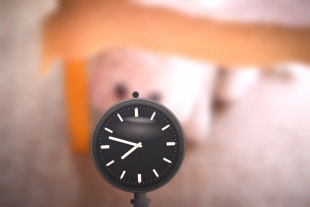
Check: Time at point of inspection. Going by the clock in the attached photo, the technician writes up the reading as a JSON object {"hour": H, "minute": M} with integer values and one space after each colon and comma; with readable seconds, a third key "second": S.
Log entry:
{"hour": 7, "minute": 48}
